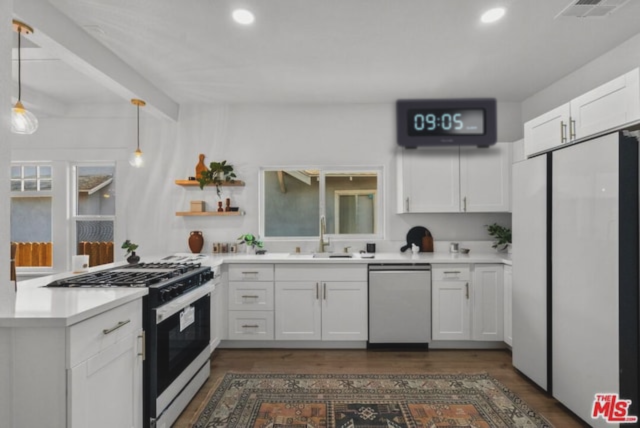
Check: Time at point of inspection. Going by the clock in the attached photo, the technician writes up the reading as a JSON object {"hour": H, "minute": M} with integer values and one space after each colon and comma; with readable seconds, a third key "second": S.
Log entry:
{"hour": 9, "minute": 5}
